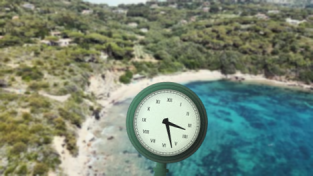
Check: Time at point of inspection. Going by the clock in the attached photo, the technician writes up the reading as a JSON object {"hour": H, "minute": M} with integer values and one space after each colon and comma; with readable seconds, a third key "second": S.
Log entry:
{"hour": 3, "minute": 27}
